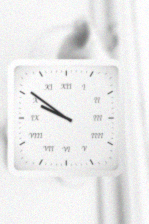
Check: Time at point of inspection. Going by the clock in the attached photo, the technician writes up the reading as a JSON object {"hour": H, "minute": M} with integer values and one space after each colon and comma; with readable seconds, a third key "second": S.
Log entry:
{"hour": 9, "minute": 51}
